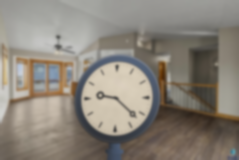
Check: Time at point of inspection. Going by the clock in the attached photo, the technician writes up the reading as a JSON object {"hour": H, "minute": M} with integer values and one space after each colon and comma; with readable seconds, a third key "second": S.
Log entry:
{"hour": 9, "minute": 22}
